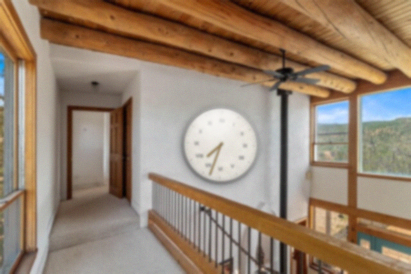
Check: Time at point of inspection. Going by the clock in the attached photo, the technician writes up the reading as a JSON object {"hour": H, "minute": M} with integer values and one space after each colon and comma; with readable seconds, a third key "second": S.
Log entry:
{"hour": 7, "minute": 33}
